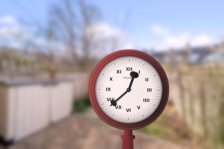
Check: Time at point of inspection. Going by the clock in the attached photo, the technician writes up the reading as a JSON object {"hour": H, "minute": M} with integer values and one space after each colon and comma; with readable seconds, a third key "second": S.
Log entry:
{"hour": 12, "minute": 38}
